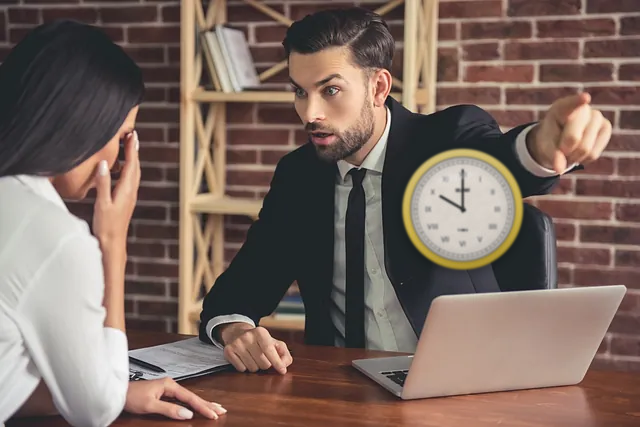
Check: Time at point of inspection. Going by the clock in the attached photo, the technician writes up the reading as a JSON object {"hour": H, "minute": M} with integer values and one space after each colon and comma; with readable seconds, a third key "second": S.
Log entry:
{"hour": 10, "minute": 0}
